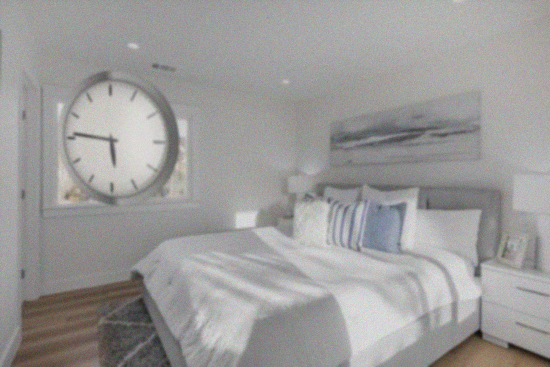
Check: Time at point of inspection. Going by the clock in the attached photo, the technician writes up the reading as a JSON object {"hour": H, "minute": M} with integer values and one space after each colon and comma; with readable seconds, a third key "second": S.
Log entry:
{"hour": 5, "minute": 46}
